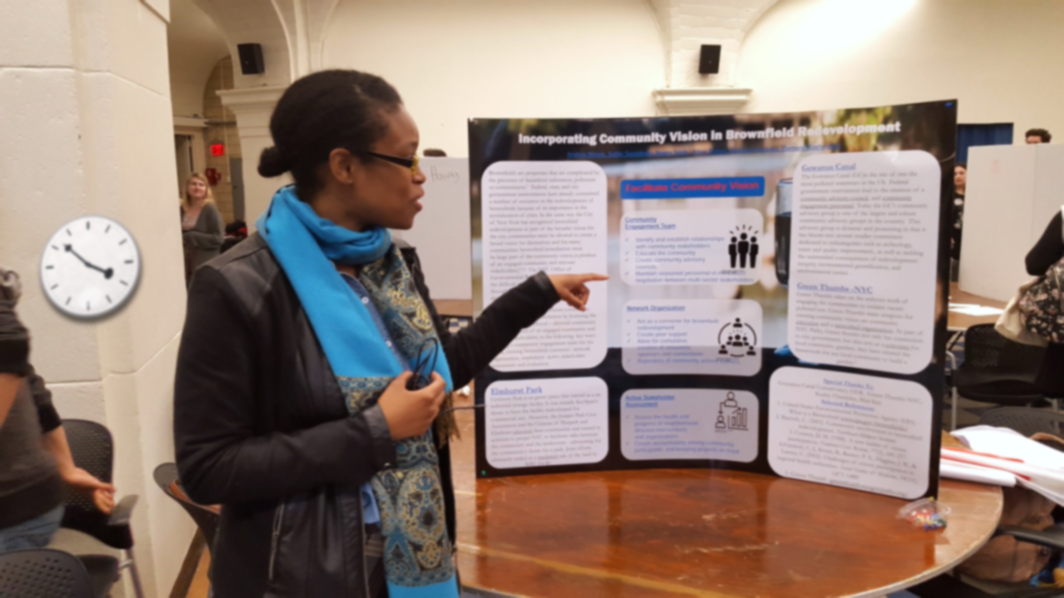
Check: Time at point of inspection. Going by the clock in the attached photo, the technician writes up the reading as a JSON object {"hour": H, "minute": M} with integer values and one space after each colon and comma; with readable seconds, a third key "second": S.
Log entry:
{"hour": 3, "minute": 52}
